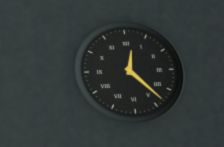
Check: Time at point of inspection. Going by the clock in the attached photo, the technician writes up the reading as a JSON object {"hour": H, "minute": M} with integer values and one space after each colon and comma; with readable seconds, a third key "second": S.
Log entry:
{"hour": 12, "minute": 23}
